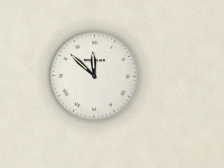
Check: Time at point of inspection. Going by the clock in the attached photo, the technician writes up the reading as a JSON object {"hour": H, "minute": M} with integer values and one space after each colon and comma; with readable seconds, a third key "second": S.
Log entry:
{"hour": 11, "minute": 52}
